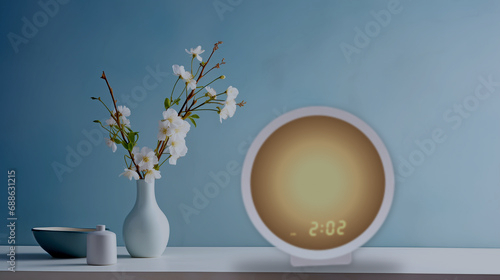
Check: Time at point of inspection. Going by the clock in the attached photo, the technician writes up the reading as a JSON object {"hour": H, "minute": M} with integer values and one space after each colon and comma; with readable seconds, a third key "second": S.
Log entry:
{"hour": 2, "minute": 2}
